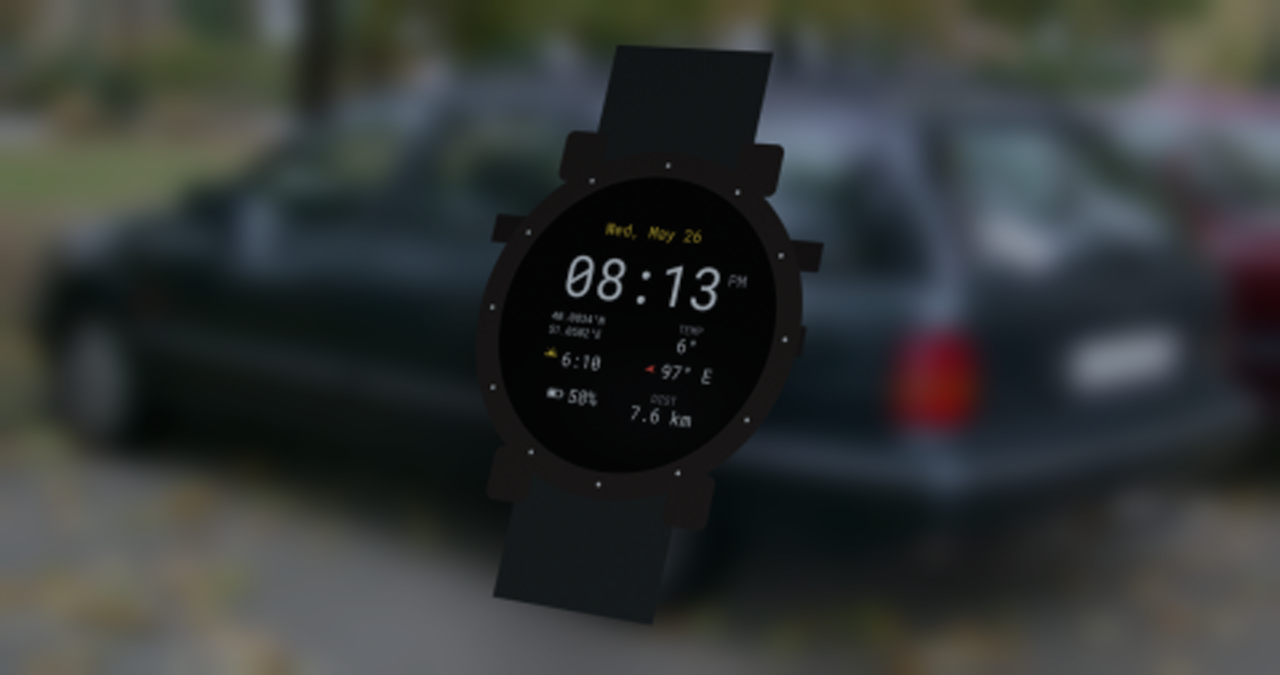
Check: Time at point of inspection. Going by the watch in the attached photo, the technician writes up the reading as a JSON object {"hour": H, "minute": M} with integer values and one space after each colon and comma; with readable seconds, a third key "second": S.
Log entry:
{"hour": 8, "minute": 13}
